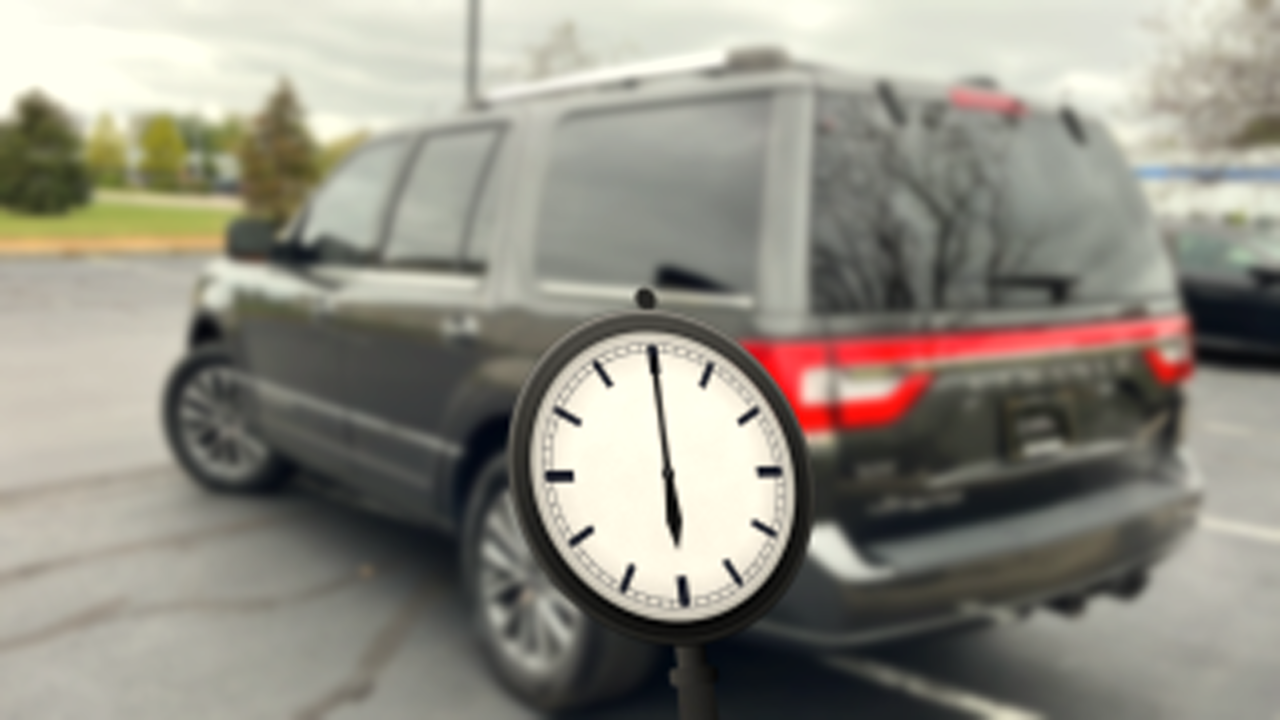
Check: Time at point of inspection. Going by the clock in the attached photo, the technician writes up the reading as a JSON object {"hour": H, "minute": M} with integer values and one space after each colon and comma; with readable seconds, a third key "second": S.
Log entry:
{"hour": 6, "minute": 0}
